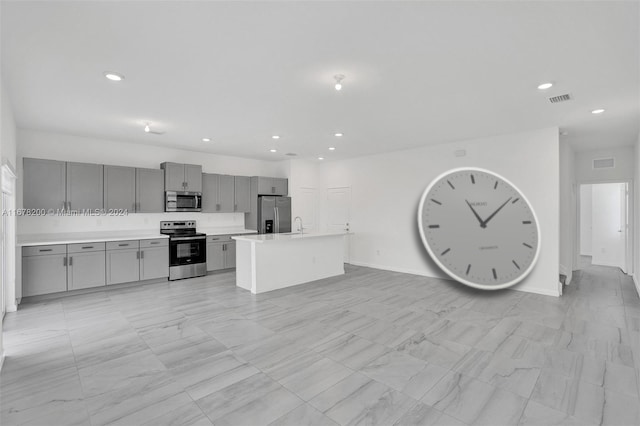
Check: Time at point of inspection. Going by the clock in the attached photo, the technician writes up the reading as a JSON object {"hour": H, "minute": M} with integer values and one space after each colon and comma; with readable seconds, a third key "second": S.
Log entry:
{"hour": 11, "minute": 9}
